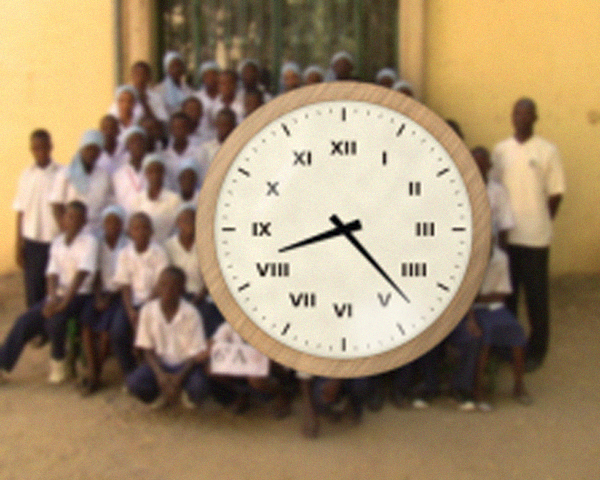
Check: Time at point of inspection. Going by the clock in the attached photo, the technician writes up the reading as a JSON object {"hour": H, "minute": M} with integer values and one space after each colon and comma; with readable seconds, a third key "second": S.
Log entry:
{"hour": 8, "minute": 23}
